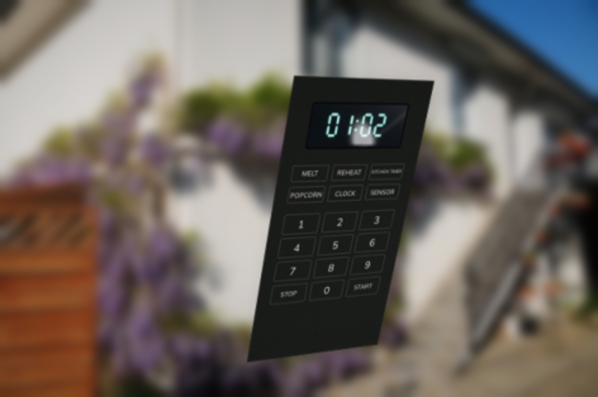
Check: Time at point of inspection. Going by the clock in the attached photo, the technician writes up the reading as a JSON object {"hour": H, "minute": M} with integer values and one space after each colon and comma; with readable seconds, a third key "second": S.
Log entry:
{"hour": 1, "minute": 2}
